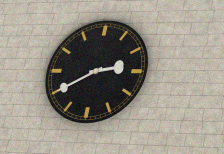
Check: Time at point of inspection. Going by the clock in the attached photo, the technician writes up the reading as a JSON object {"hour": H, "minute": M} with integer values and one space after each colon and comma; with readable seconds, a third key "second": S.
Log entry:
{"hour": 2, "minute": 40}
